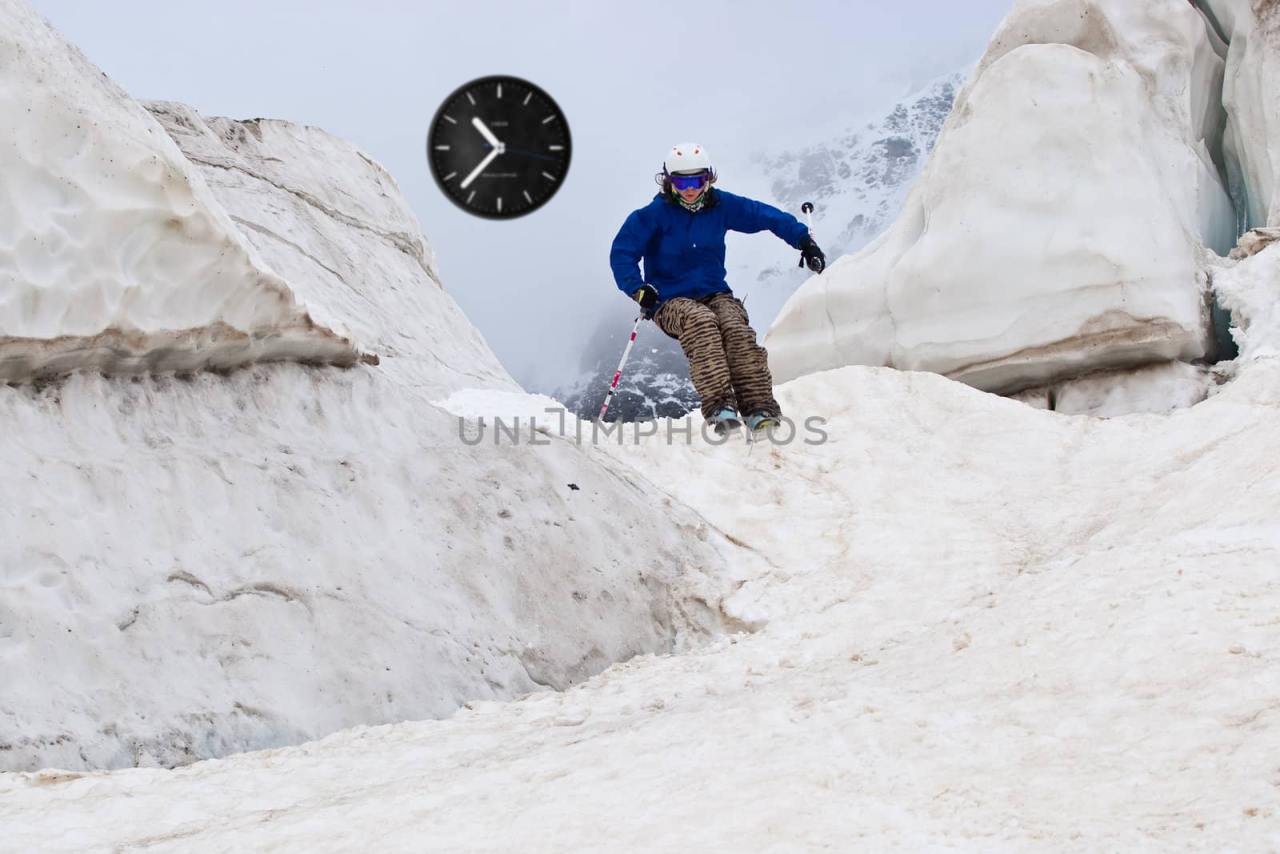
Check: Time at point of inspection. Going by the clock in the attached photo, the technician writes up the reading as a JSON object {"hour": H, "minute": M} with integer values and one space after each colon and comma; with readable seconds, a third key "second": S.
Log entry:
{"hour": 10, "minute": 37, "second": 17}
